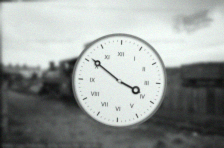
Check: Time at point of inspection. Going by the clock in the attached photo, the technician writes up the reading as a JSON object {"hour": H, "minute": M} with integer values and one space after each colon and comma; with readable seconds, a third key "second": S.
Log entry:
{"hour": 3, "minute": 51}
